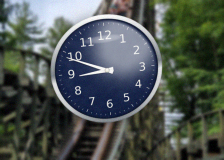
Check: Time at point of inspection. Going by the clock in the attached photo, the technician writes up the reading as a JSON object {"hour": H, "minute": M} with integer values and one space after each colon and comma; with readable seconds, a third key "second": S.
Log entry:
{"hour": 8, "minute": 49}
